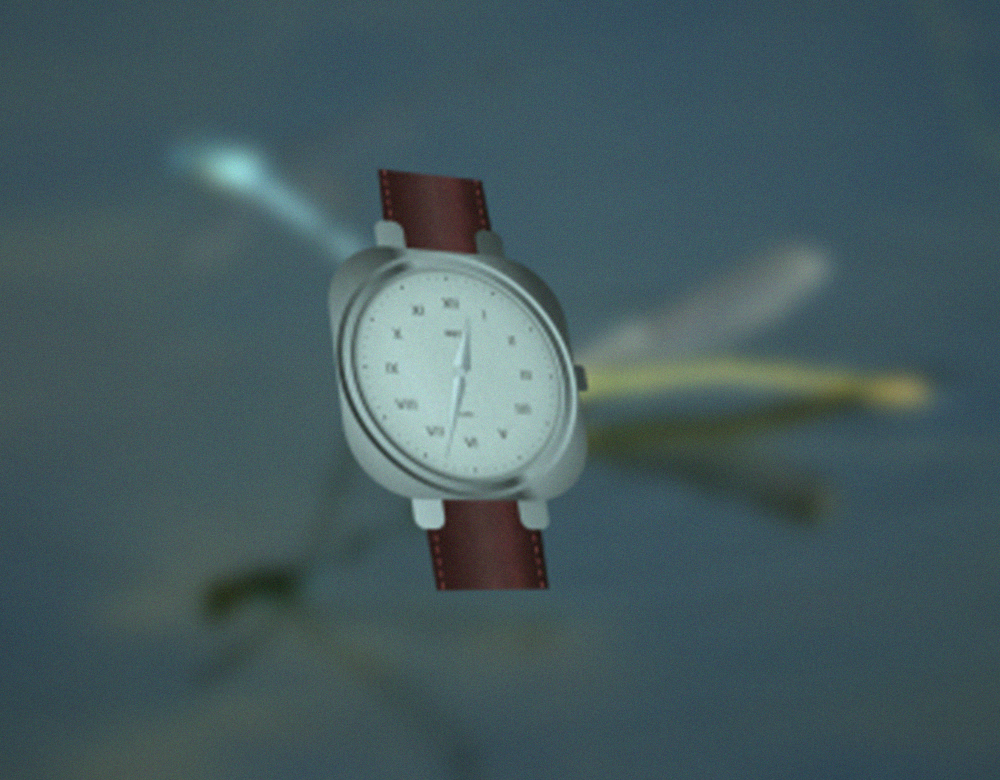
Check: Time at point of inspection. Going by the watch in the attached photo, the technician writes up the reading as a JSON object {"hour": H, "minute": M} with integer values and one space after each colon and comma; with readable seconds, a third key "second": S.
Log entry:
{"hour": 12, "minute": 33}
